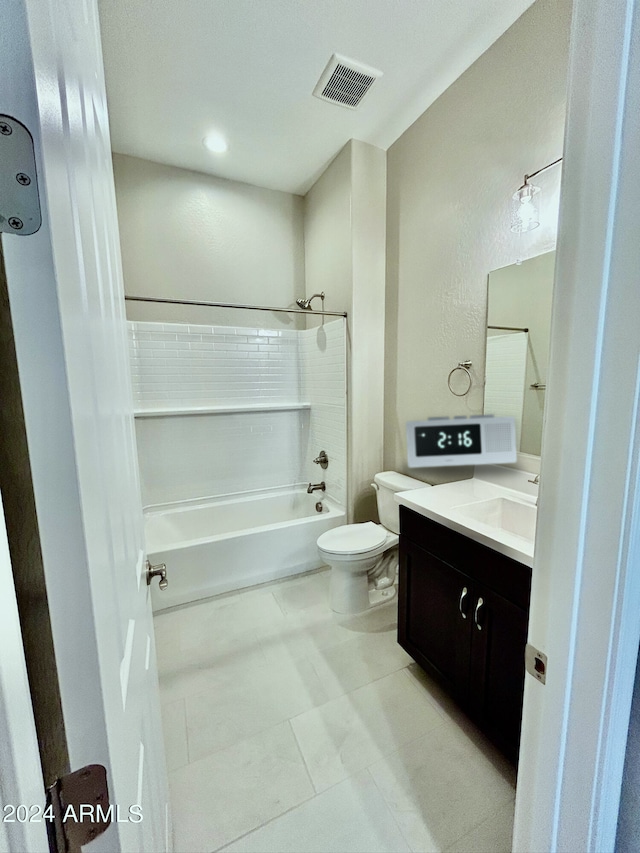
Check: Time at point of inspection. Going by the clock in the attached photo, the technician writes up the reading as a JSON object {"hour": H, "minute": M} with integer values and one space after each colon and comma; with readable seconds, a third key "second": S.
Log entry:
{"hour": 2, "minute": 16}
